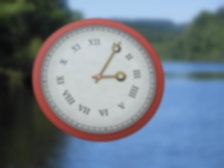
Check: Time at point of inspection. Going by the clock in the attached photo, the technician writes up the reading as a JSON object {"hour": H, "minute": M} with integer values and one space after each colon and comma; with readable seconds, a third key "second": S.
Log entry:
{"hour": 3, "minute": 6}
